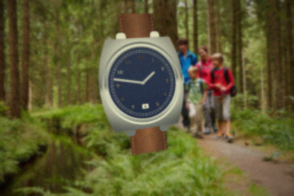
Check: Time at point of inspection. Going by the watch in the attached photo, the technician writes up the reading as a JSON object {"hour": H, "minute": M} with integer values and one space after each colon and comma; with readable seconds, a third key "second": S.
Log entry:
{"hour": 1, "minute": 47}
